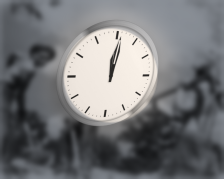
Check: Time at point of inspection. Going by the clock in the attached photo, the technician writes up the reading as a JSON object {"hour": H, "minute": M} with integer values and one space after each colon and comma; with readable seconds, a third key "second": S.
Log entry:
{"hour": 12, "minute": 1}
